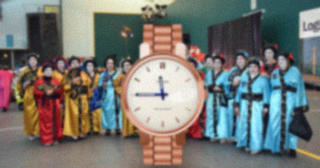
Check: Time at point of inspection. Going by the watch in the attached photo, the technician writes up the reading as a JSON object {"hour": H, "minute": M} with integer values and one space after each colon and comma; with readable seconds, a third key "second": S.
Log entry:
{"hour": 11, "minute": 45}
